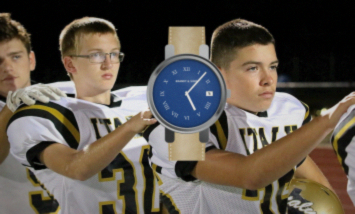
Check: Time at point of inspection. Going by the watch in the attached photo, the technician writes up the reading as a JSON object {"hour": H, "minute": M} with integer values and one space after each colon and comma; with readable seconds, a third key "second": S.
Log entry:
{"hour": 5, "minute": 7}
